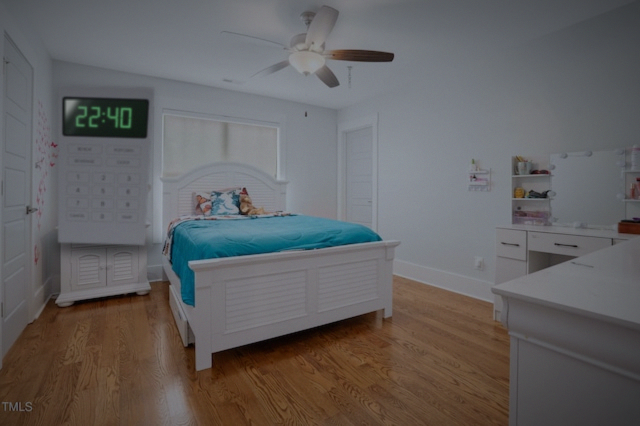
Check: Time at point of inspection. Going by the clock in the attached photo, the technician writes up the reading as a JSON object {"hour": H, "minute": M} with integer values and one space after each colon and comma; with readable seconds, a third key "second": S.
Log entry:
{"hour": 22, "minute": 40}
